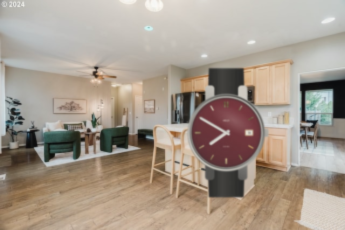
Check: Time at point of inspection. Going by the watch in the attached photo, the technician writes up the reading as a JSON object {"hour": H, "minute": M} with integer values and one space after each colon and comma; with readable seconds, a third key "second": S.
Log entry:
{"hour": 7, "minute": 50}
